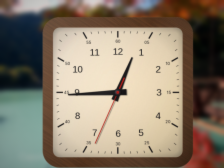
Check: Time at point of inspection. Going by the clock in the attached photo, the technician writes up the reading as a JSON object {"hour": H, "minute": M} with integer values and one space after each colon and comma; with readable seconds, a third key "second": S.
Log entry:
{"hour": 12, "minute": 44, "second": 34}
